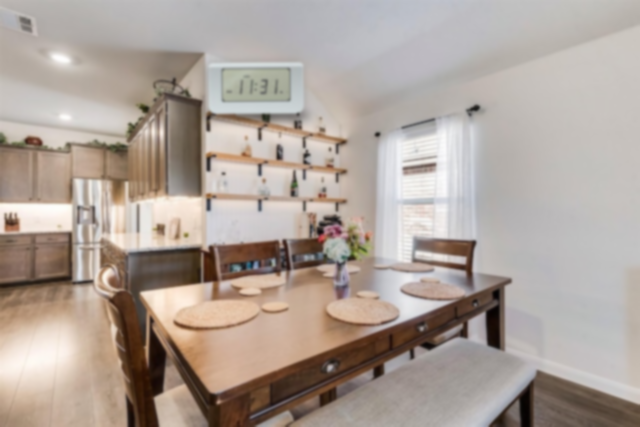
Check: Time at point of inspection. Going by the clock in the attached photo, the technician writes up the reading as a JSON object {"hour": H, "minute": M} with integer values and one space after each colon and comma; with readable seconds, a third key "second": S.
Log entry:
{"hour": 11, "minute": 31}
